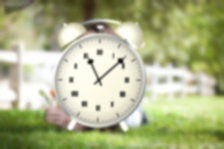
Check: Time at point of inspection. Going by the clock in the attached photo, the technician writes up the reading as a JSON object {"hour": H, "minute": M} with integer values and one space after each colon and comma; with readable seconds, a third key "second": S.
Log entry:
{"hour": 11, "minute": 8}
